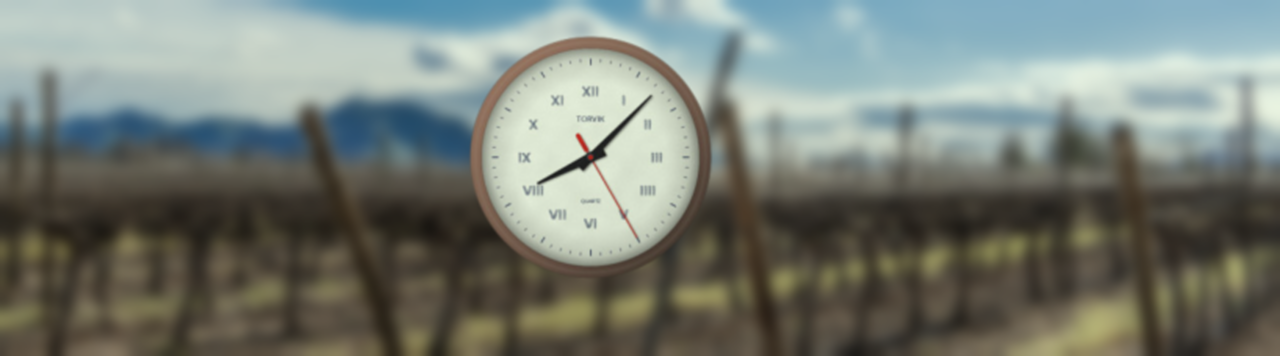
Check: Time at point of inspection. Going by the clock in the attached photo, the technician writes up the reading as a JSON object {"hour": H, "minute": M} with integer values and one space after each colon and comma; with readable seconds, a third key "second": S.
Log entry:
{"hour": 8, "minute": 7, "second": 25}
